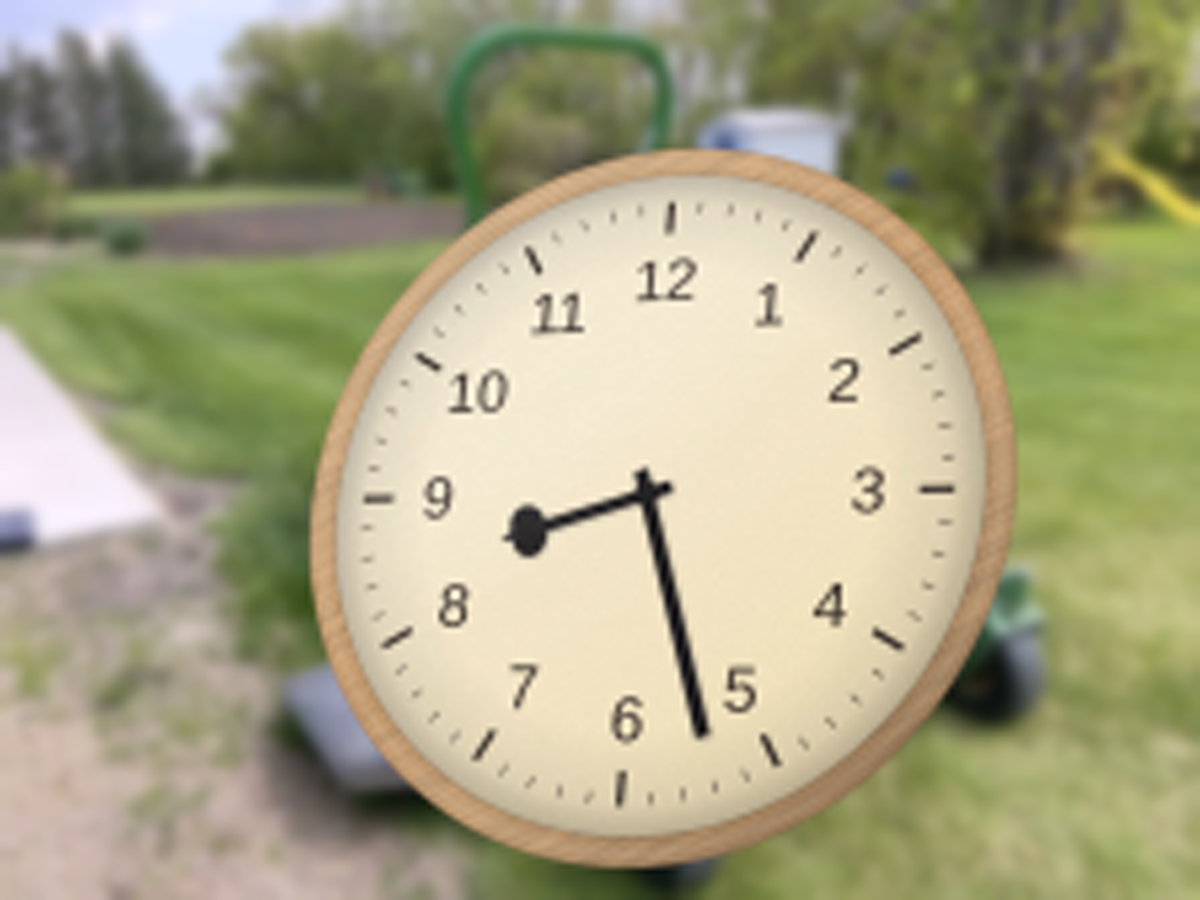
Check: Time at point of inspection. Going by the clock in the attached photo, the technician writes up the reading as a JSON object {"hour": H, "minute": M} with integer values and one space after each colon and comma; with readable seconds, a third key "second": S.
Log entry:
{"hour": 8, "minute": 27}
